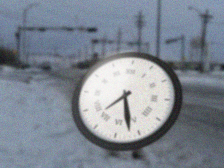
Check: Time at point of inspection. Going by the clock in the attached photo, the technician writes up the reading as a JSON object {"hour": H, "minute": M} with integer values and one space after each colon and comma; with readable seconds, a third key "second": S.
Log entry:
{"hour": 7, "minute": 27}
